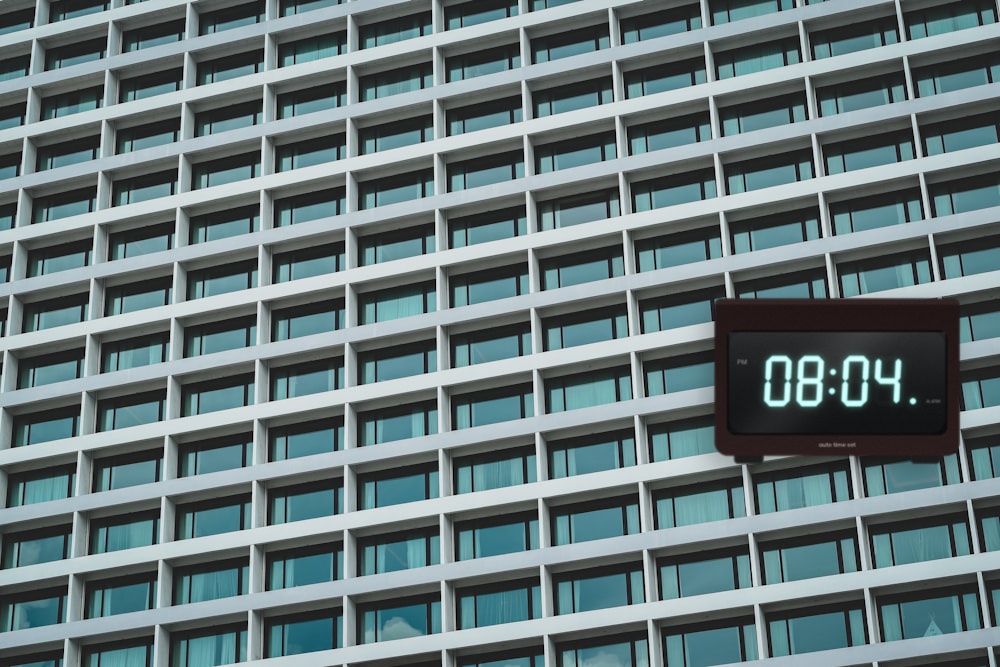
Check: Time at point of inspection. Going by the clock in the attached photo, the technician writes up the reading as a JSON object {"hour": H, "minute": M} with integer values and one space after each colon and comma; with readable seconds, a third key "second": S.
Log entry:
{"hour": 8, "minute": 4}
